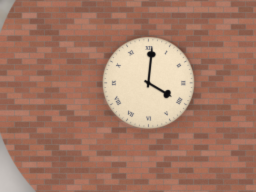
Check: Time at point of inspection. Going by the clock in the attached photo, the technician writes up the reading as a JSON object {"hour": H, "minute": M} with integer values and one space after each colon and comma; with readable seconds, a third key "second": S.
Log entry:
{"hour": 4, "minute": 1}
